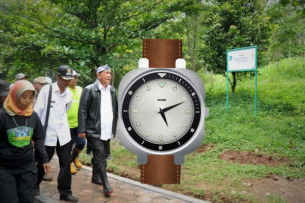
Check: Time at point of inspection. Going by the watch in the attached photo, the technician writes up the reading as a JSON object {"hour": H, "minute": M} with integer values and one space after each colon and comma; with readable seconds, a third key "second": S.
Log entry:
{"hour": 5, "minute": 11}
